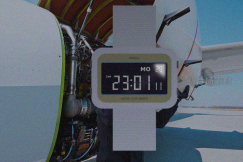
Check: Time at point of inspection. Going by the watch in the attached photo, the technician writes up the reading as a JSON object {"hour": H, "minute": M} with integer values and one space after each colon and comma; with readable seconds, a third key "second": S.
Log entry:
{"hour": 23, "minute": 1, "second": 11}
